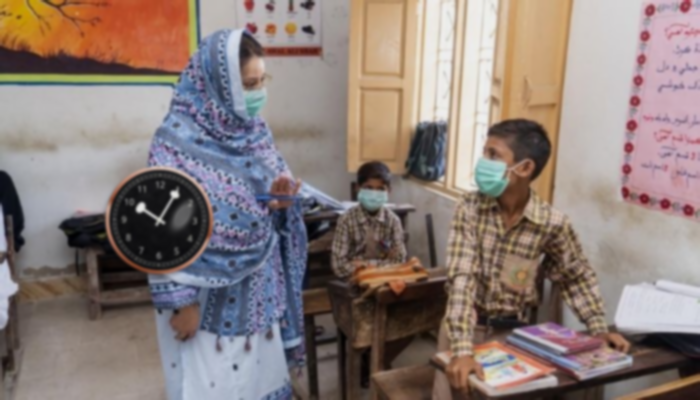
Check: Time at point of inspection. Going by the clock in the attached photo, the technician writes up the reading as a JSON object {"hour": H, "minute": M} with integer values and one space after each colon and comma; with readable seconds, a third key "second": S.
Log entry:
{"hour": 10, "minute": 5}
